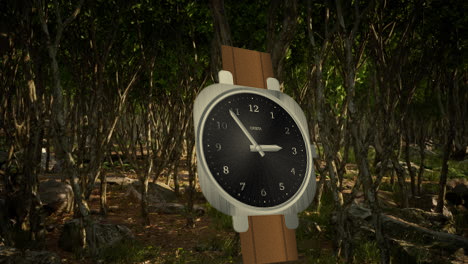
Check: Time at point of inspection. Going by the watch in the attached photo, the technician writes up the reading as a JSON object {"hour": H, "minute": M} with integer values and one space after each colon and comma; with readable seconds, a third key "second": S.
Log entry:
{"hour": 2, "minute": 54}
